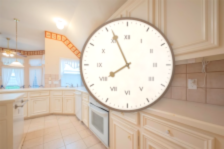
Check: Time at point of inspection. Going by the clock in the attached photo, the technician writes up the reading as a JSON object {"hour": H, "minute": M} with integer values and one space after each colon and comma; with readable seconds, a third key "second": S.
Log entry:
{"hour": 7, "minute": 56}
